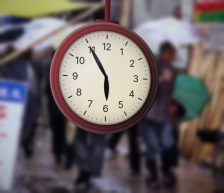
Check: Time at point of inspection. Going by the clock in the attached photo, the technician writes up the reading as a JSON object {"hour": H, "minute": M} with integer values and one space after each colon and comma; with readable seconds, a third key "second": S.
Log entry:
{"hour": 5, "minute": 55}
